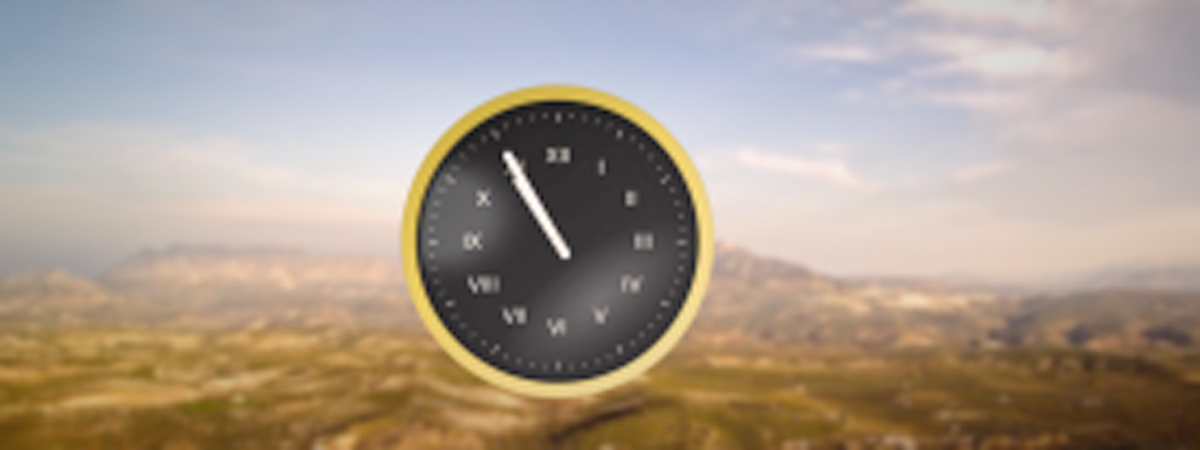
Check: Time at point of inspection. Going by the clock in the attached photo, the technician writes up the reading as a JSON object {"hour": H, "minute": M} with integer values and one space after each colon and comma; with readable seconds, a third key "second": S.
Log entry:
{"hour": 10, "minute": 55}
